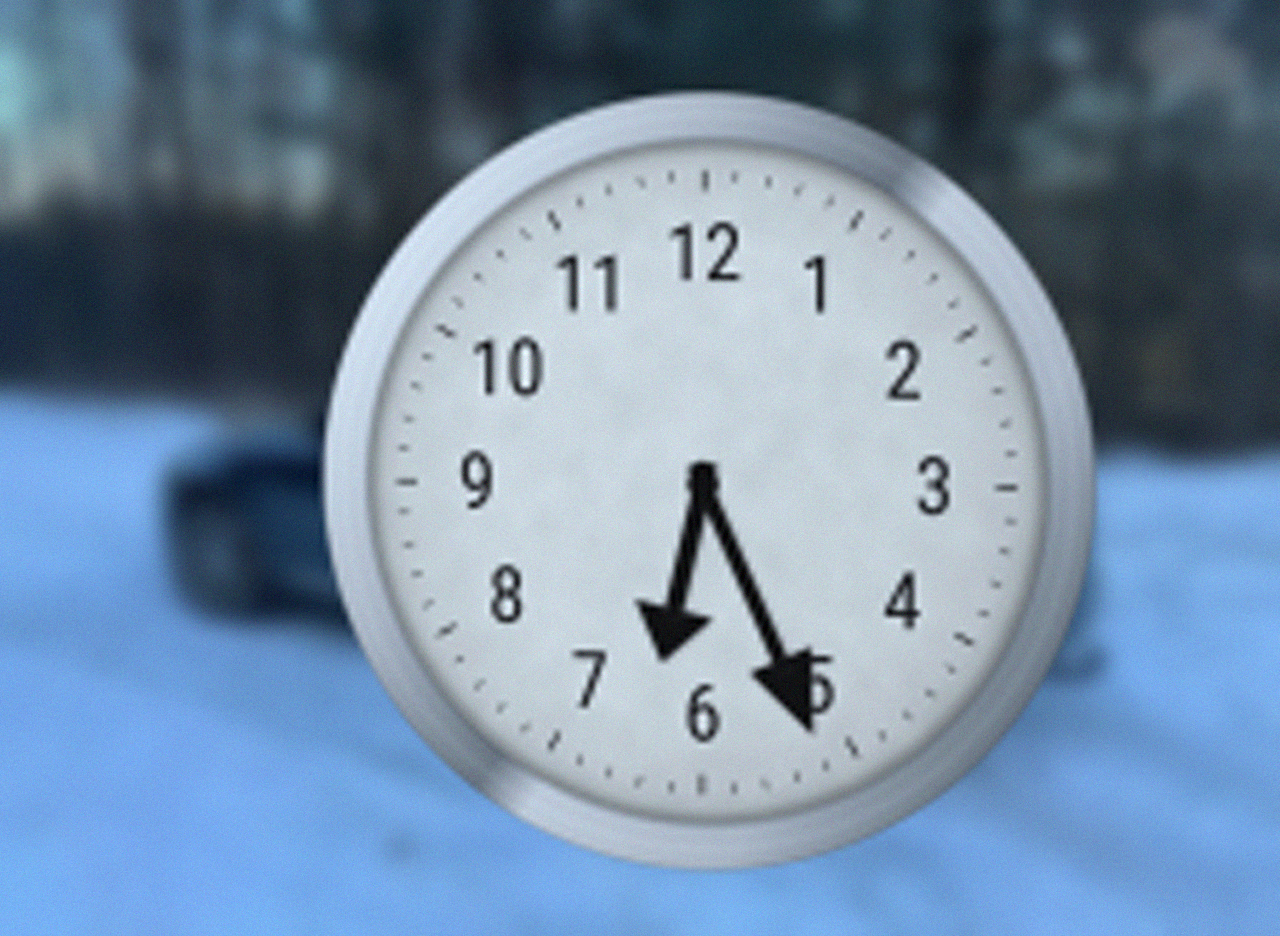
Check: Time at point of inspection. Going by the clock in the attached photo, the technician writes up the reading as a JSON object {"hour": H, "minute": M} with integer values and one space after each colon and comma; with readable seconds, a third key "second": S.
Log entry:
{"hour": 6, "minute": 26}
